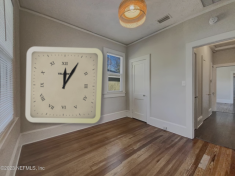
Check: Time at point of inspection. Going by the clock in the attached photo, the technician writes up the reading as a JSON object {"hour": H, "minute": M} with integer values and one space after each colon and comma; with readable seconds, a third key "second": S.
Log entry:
{"hour": 12, "minute": 5}
